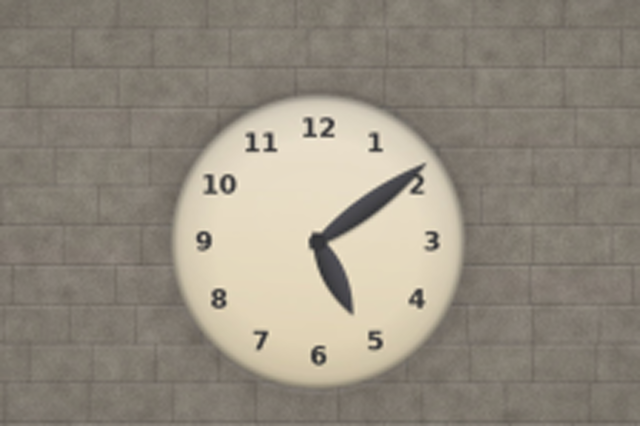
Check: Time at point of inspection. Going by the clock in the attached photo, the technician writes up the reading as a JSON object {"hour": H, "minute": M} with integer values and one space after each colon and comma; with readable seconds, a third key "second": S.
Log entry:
{"hour": 5, "minute": 9}
